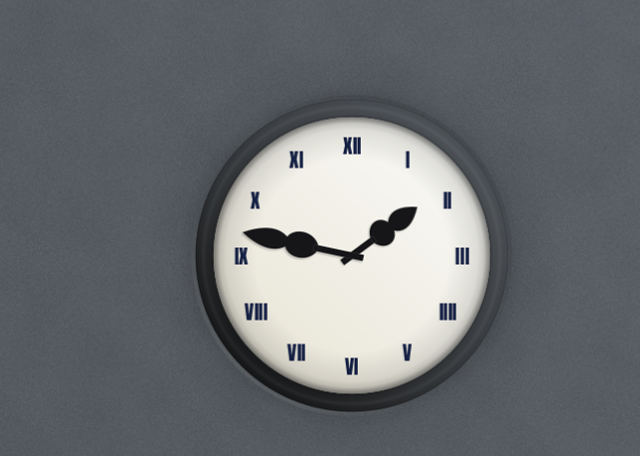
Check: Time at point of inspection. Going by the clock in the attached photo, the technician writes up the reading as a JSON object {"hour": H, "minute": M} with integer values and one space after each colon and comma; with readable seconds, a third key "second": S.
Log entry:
{"hour": 1, "minute": 47}
